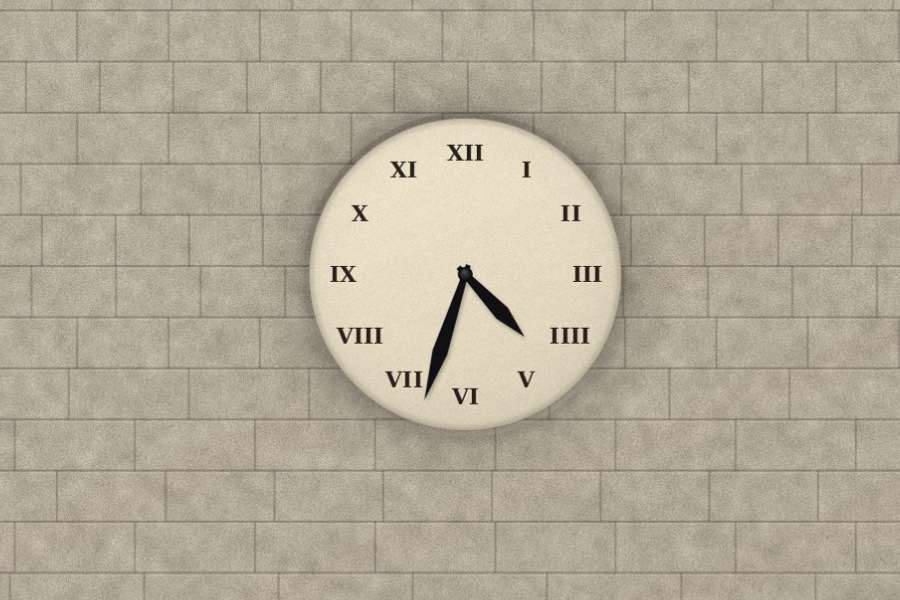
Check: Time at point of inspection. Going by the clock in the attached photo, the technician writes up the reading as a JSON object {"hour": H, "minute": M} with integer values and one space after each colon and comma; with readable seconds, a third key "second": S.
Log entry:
{"hour": 4, "minute": 33}
